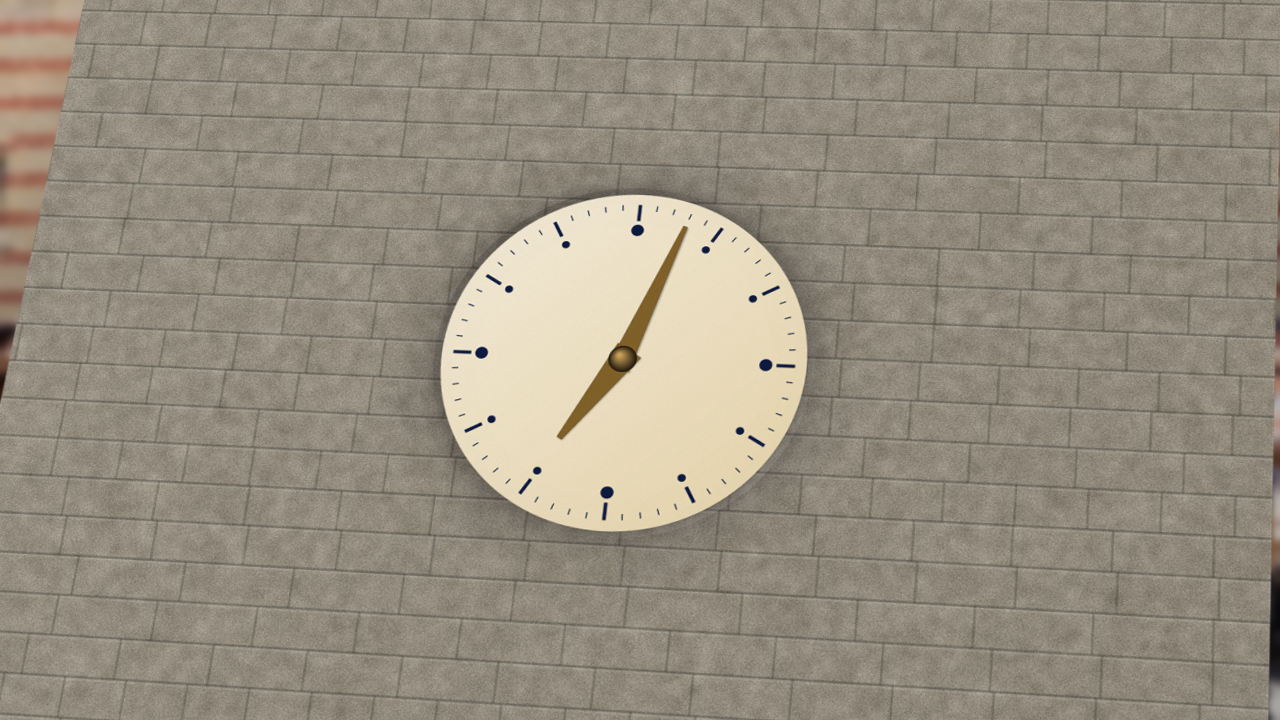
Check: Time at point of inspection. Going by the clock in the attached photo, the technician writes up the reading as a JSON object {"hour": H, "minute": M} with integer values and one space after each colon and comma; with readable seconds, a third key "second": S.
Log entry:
{"hour": 7, "minute": 3}
